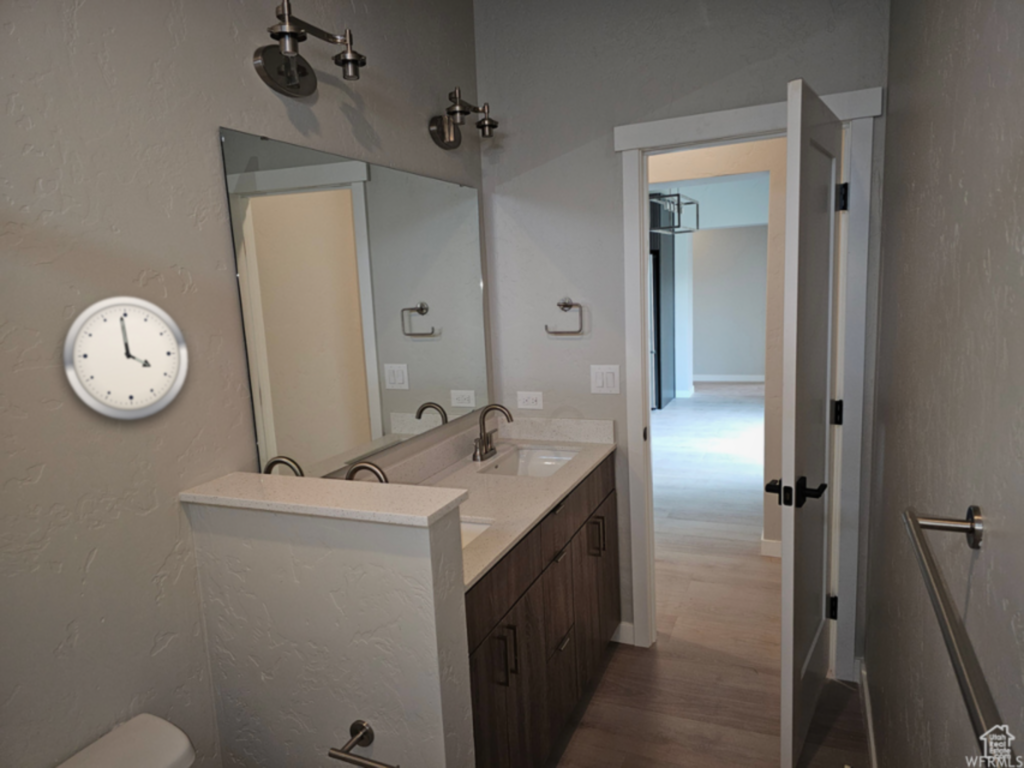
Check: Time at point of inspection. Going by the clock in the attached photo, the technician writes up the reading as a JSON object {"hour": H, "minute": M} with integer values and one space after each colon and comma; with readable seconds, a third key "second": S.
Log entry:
{"hour": 3, "minute": 59}
